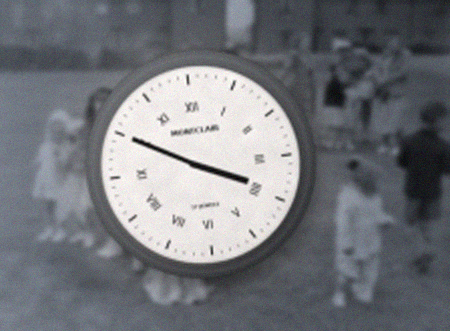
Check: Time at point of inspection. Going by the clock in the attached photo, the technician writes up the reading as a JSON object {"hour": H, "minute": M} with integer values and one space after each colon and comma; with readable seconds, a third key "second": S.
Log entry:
{"hour": 3, "minute": 50}
